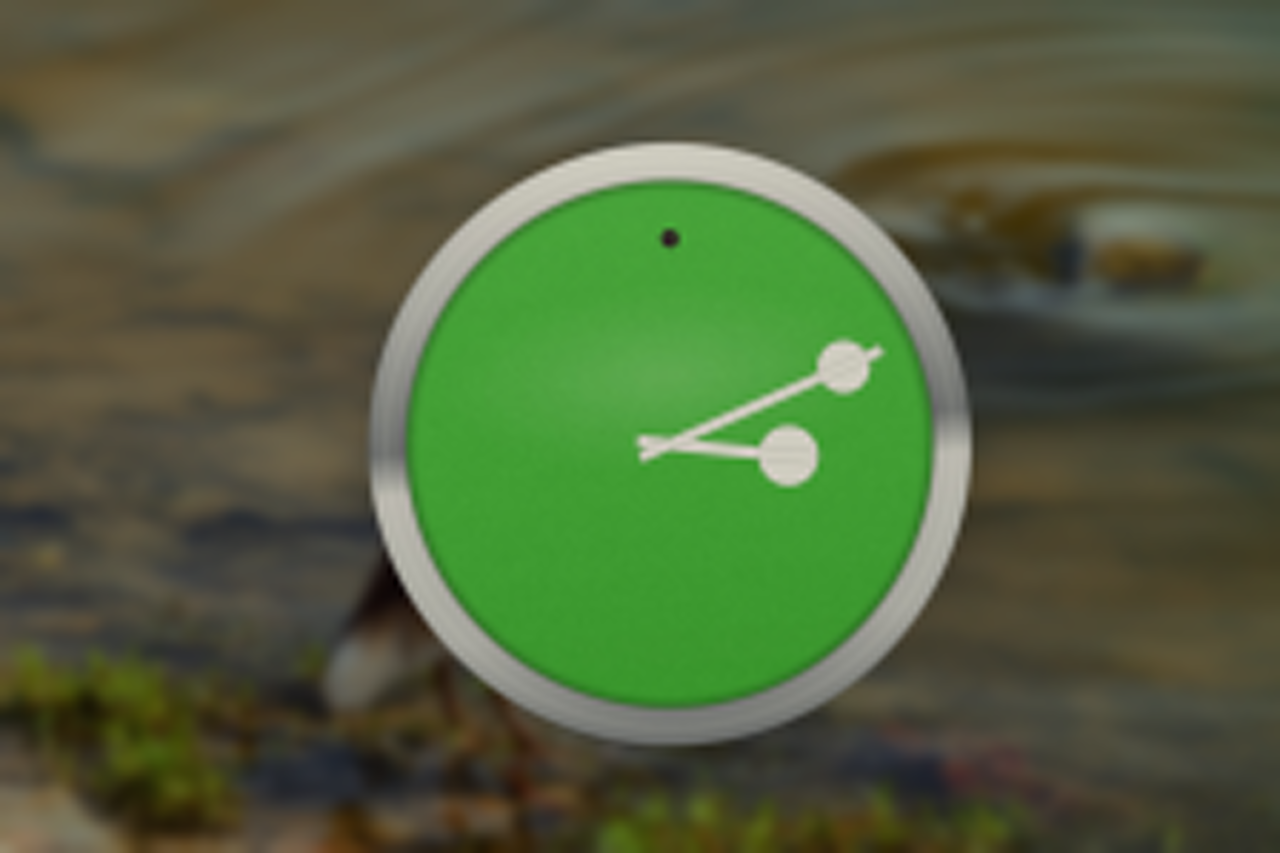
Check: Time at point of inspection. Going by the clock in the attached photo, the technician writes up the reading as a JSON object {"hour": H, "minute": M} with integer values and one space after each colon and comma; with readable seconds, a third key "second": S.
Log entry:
{"hour": 3, "minute": 11}
